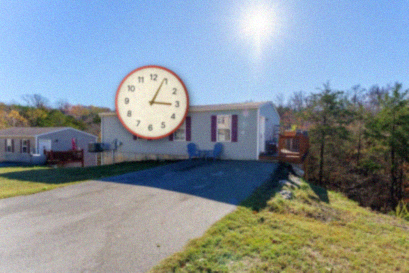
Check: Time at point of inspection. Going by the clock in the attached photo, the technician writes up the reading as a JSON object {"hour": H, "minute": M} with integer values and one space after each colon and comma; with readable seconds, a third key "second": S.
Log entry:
{"hour": 3, "minute": 4}
